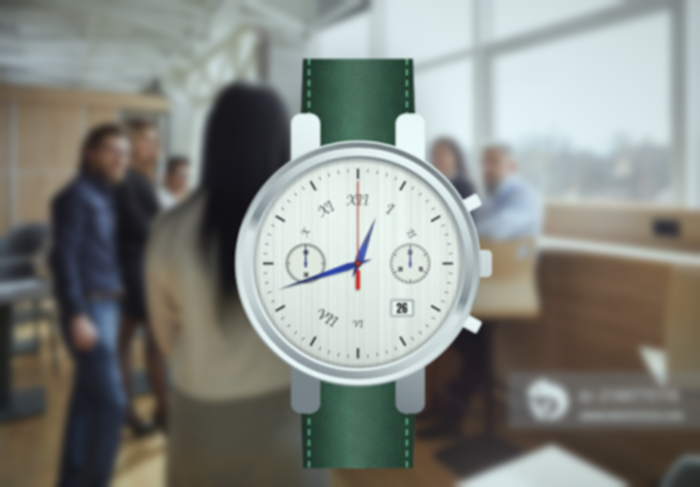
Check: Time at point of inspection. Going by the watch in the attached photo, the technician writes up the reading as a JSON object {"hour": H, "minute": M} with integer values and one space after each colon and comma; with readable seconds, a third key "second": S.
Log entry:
{"hour": 12, "minute": 42}
